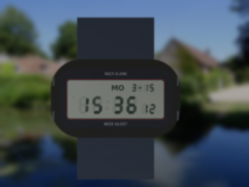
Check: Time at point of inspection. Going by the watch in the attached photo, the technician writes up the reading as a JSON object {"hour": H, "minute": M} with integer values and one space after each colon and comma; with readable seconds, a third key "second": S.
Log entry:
{"hour": 15, "minute": 36, "second": 12}
